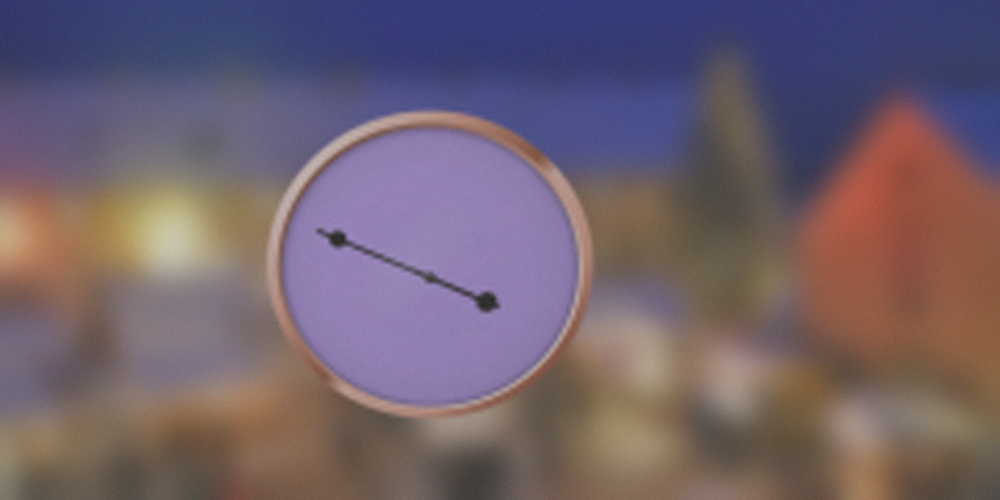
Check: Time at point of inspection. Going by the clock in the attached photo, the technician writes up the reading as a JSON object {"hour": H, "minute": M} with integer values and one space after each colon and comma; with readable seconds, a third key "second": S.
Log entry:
{"hour": 3, "minute": 49}
